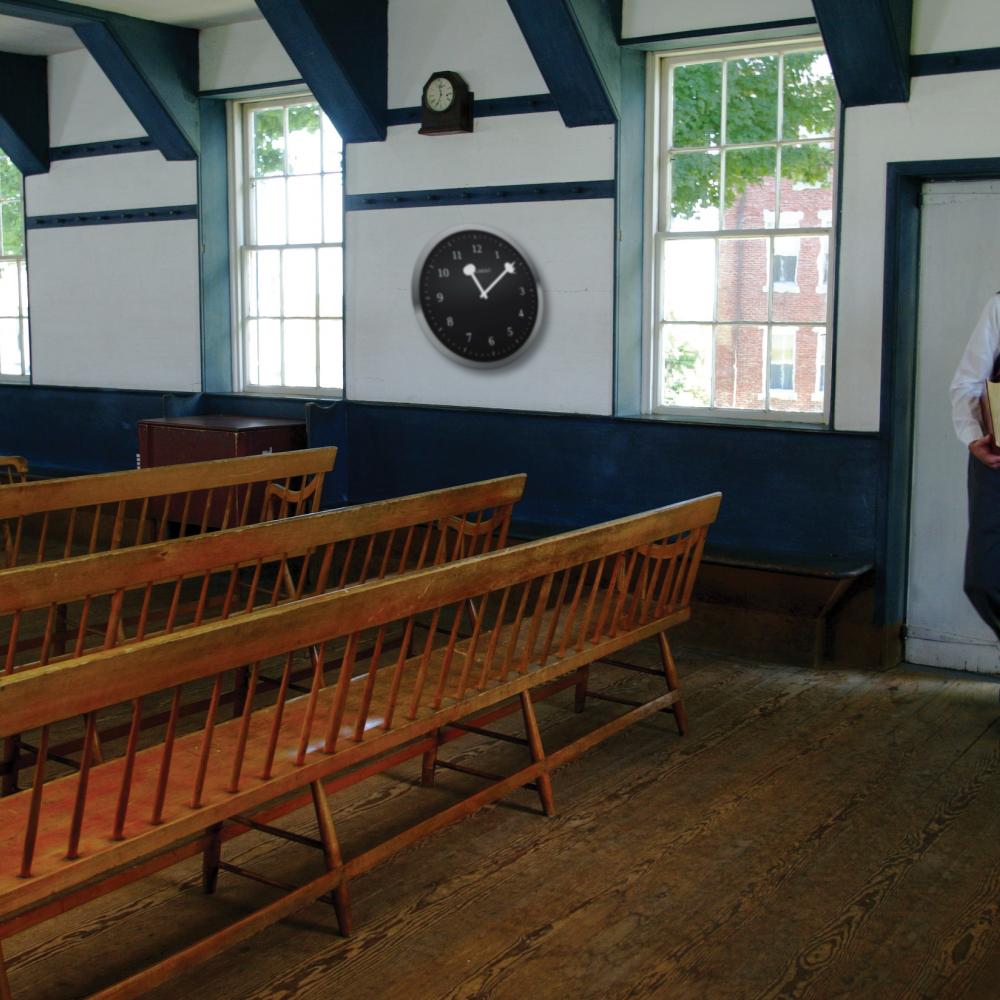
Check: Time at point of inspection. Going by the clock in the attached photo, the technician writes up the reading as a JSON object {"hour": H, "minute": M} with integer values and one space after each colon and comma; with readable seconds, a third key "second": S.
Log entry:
{"hour": 11, "minute": 9}
